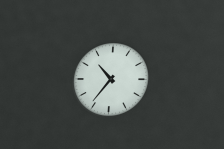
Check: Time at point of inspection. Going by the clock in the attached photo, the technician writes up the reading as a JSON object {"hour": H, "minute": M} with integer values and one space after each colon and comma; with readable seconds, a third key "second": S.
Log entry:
{"hour": 10, "minute": 36}
